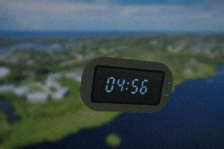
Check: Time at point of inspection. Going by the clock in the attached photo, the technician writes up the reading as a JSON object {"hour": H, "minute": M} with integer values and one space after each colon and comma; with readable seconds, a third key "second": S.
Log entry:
{"hour": 4, "minute": 56}
